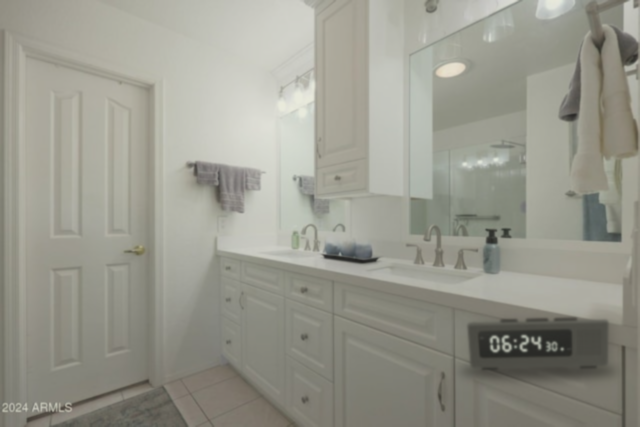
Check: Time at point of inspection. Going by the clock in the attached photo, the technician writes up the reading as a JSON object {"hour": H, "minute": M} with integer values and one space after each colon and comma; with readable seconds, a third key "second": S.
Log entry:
{"hour": 6, "minute": 24}
